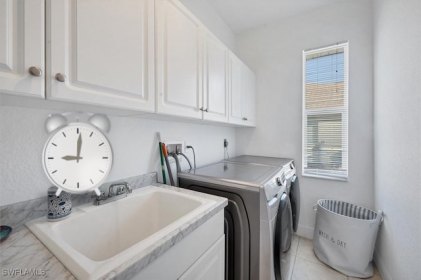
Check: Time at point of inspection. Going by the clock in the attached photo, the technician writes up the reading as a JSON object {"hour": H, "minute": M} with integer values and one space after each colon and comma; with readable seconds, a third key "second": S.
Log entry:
{"hour": 9, "minute": 1}
